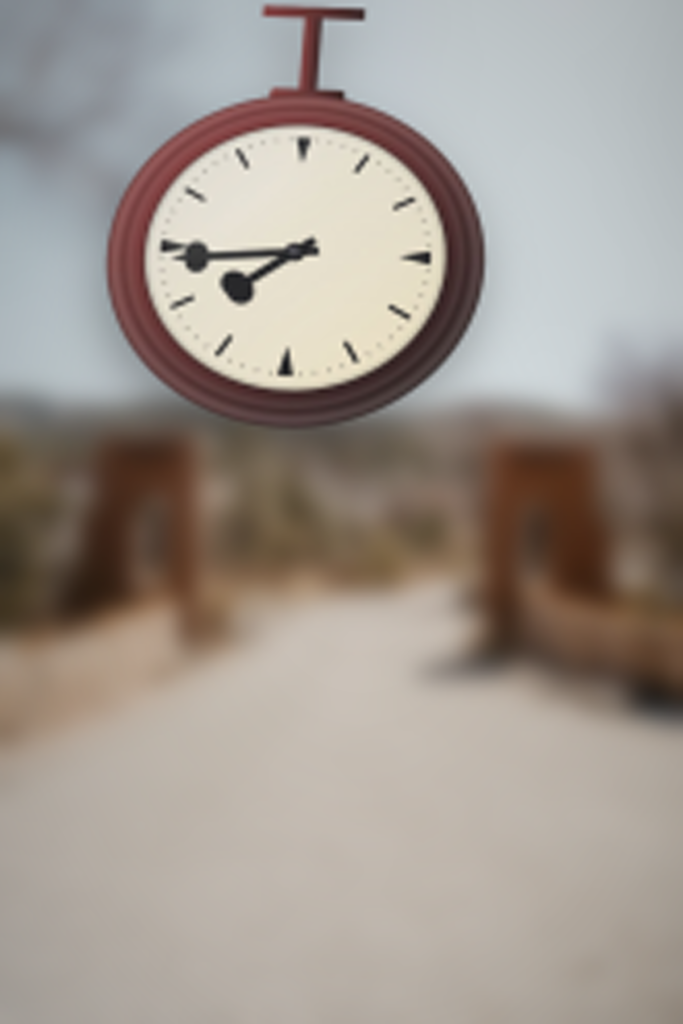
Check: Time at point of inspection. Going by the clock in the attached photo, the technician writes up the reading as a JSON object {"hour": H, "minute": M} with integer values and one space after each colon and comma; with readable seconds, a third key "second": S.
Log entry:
{"hour": 7, "minute": 44}
